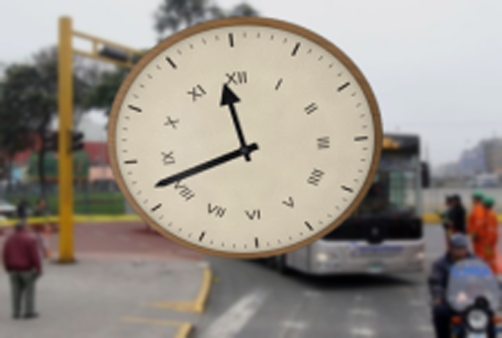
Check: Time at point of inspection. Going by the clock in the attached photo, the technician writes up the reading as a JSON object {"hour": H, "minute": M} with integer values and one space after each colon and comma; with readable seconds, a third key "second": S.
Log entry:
{"hour": 11, "minute": 42}
